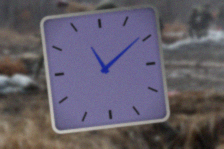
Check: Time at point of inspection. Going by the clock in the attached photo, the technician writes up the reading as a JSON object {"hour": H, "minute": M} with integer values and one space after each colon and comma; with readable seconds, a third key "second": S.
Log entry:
{"hour": 11, "minute": 9}
